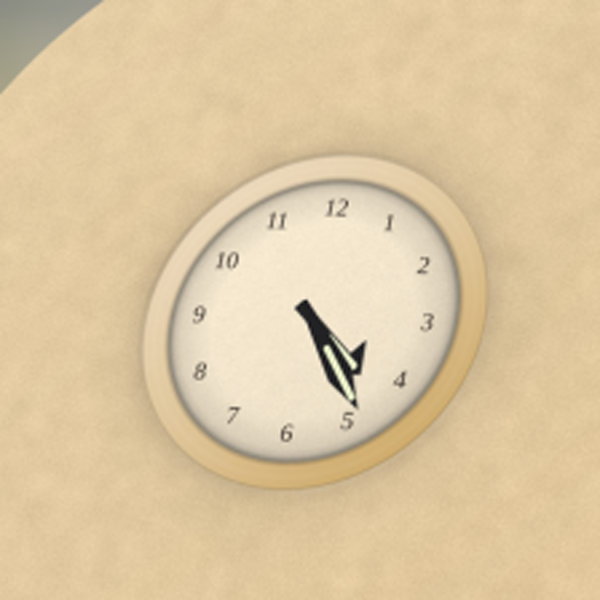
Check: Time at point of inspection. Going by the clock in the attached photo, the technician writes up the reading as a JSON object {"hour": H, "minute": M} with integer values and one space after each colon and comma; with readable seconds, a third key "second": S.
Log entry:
{"hour": 4, "minute": 24}
